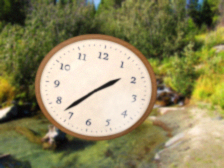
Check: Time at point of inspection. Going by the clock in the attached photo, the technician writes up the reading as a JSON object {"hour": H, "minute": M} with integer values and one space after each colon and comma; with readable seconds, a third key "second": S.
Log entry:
{"hour": 1, "minute": 37}
